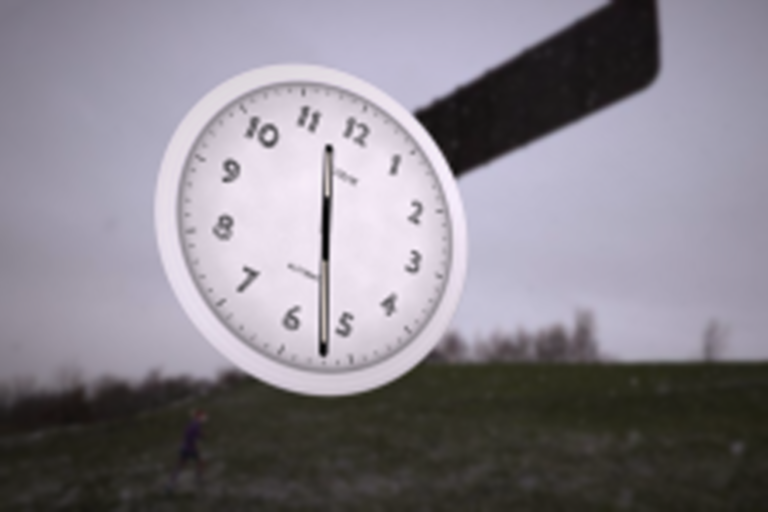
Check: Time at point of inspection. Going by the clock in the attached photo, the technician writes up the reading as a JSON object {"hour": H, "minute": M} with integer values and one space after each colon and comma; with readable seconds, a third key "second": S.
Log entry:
{"hour": 11, "minute": 27}
